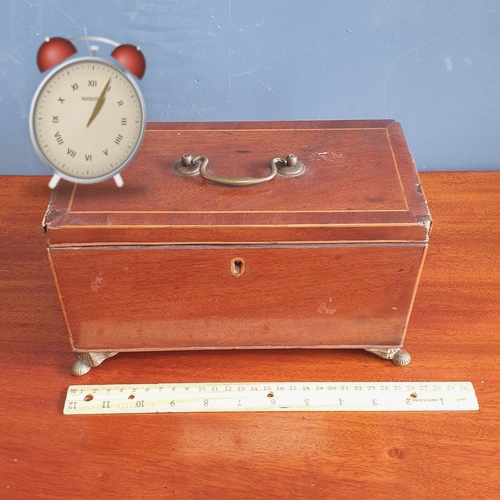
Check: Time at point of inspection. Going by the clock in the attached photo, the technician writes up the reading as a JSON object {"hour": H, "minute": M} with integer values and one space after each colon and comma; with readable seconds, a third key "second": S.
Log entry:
{"hour": 1, "minute": 4}
